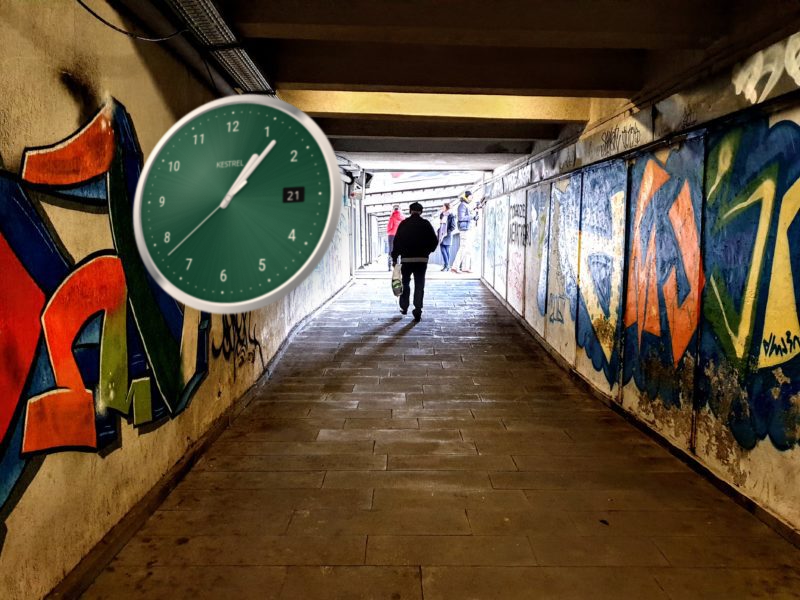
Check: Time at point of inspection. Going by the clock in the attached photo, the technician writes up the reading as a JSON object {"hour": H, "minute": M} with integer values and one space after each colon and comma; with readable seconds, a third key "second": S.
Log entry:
{"hour": 1, "minute": 6, "second": 38}
